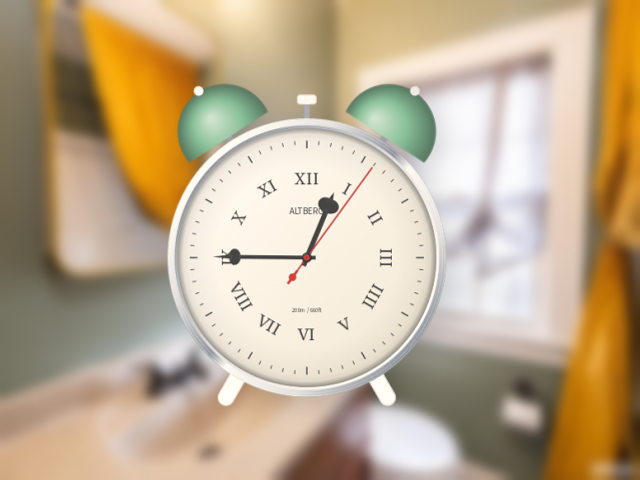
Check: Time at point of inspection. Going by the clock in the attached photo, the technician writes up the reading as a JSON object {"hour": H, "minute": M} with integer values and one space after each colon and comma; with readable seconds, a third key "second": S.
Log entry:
{"hour": 12, "minute": 45, "second": 6}
